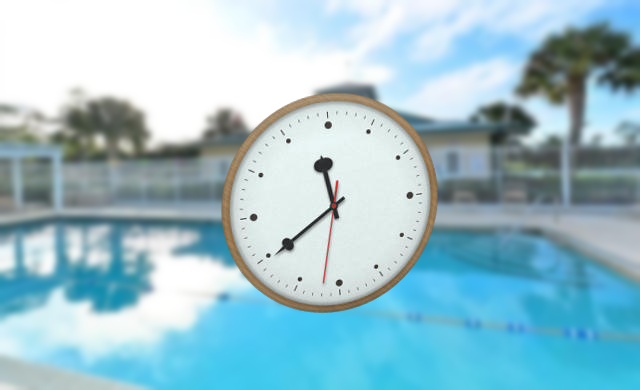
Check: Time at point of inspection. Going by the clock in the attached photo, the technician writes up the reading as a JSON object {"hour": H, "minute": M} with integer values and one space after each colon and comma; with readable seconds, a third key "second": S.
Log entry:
{"hour": 11, "minute": 39, "second": 32}
